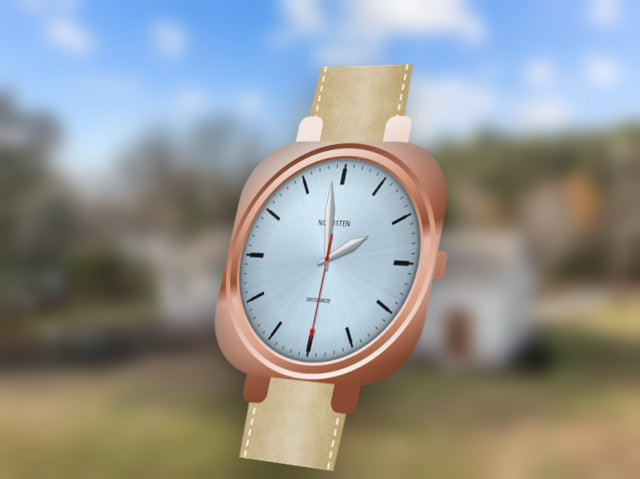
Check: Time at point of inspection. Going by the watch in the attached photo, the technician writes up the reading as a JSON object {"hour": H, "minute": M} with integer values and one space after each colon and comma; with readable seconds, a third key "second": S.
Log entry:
{"hour": 1, "minute": 58, "second": 30}
